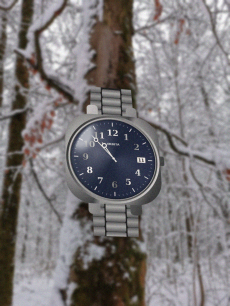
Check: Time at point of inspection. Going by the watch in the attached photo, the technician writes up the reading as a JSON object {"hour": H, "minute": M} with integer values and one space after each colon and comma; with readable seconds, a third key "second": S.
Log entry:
{"hour": 10, "minute": 53}
